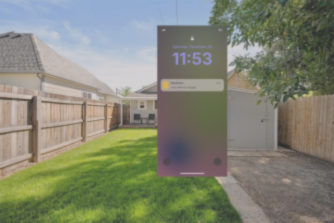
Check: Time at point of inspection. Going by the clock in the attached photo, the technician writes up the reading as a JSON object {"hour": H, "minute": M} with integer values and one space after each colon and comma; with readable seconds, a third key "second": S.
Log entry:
{"hour": 11, "minute": 53}
